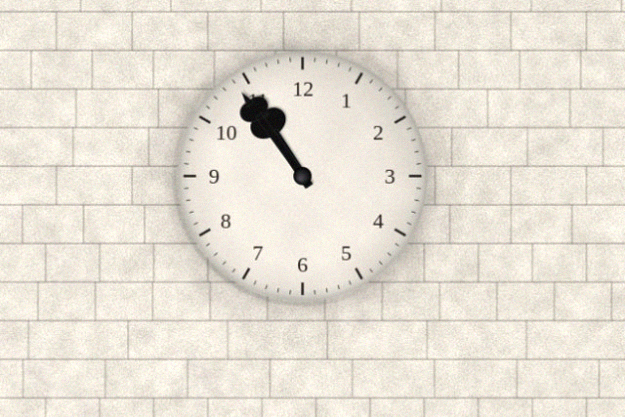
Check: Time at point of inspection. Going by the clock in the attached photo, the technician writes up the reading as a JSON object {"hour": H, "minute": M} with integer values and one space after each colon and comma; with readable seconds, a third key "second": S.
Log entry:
{"hour": 10, "minute": 54}
